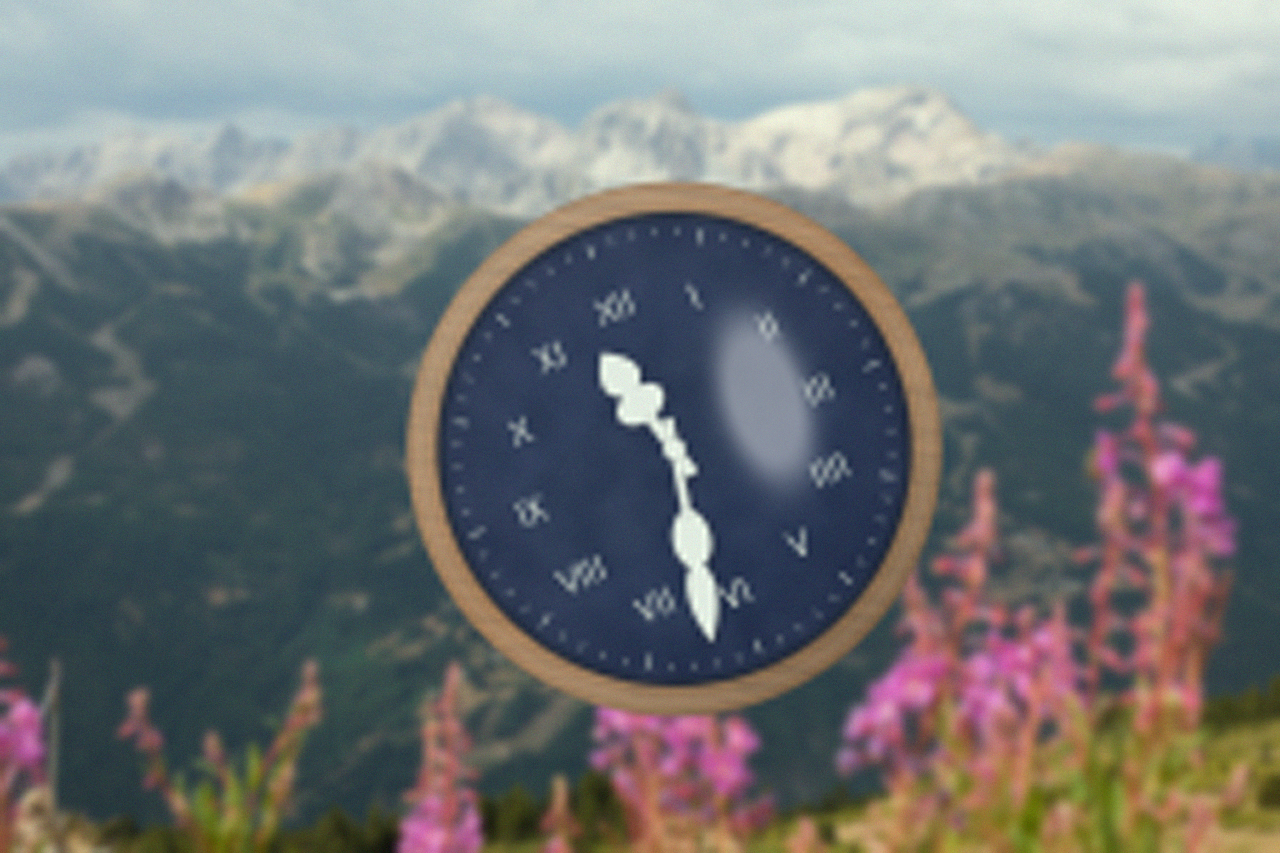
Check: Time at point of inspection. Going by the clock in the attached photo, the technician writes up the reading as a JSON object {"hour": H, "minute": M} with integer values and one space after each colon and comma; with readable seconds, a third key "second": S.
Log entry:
{"hour": 11, "minute": 32}
